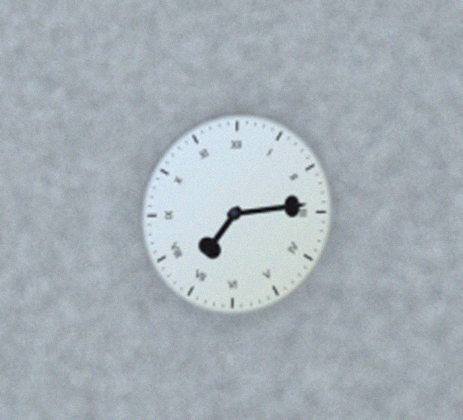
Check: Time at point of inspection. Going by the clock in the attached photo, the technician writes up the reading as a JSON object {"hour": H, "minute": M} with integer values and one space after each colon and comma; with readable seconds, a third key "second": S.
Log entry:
{"hour": 7, "minute": 14}
